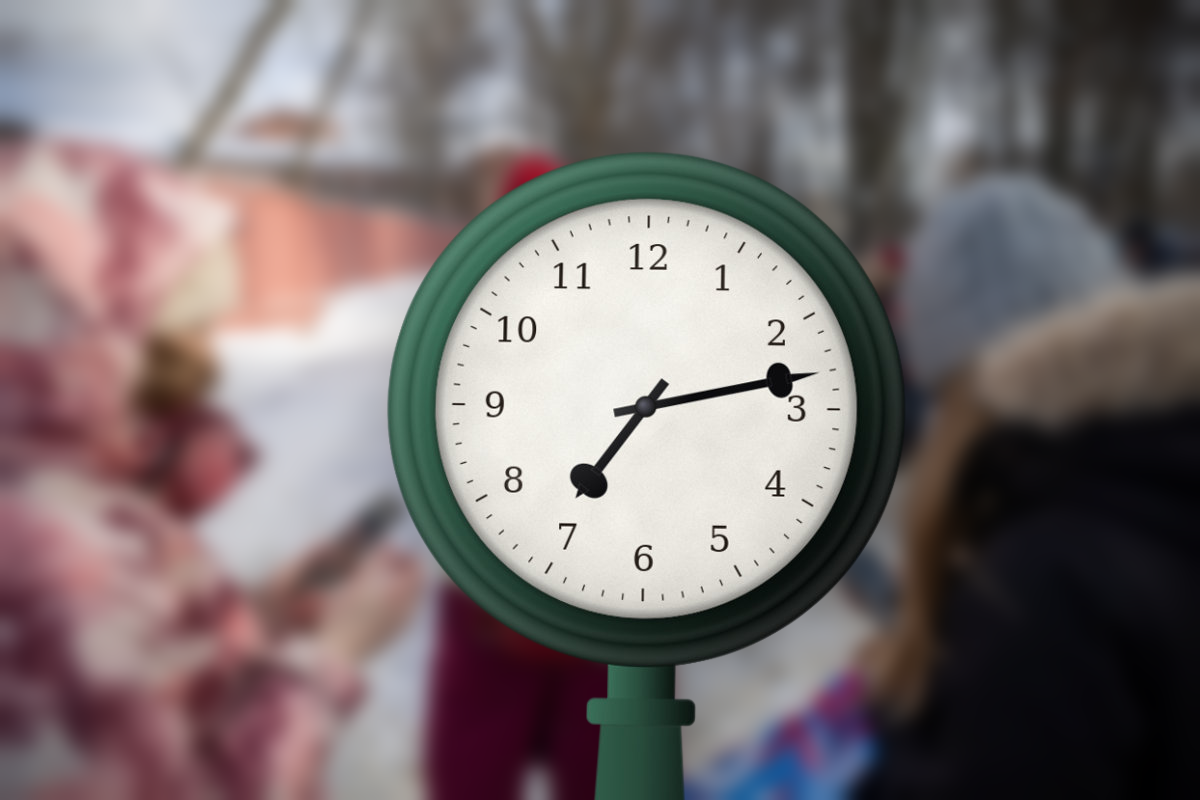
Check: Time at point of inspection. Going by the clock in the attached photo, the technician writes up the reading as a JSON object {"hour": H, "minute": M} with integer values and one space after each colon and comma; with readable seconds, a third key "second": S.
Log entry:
{"hour": 7, "minute": 13}
